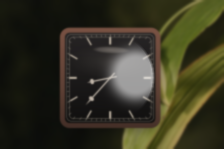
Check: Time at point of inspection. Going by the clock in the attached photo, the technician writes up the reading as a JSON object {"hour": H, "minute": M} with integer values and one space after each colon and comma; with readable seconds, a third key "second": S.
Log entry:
{"hour": 8, "minute": 37}
